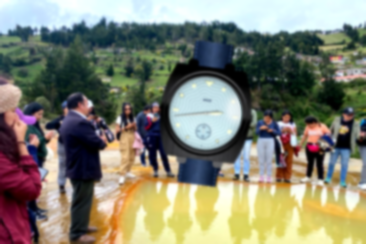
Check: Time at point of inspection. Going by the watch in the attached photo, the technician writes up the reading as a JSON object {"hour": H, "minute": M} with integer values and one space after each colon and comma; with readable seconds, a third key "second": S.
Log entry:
{"hour": 2, "minute": 43}
